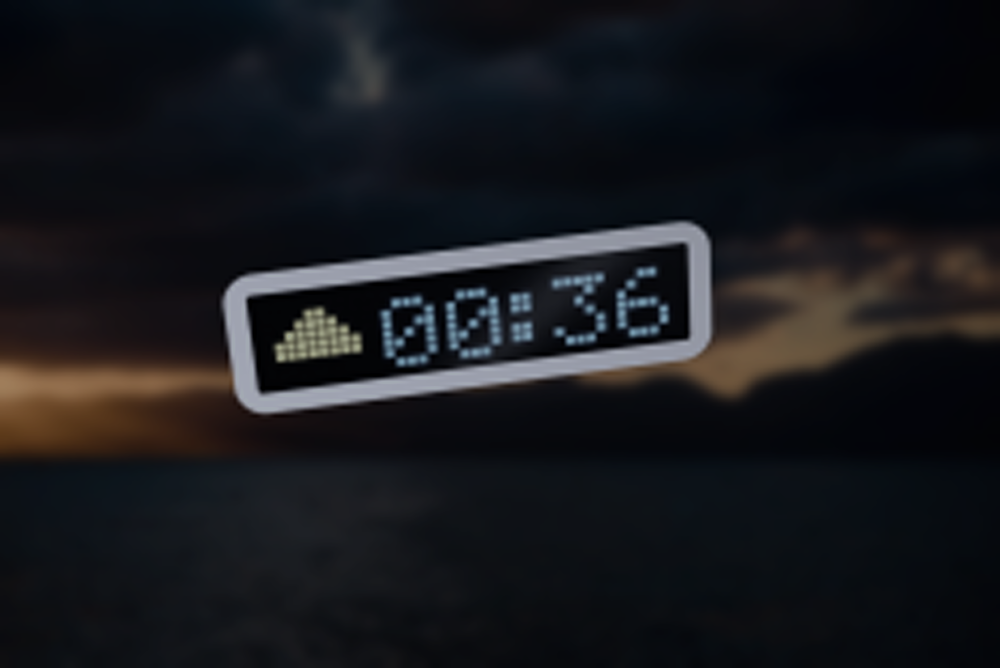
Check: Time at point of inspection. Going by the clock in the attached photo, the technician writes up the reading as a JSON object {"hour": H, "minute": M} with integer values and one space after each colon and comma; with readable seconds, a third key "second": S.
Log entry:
{"hour": 0, "minute": 36}
